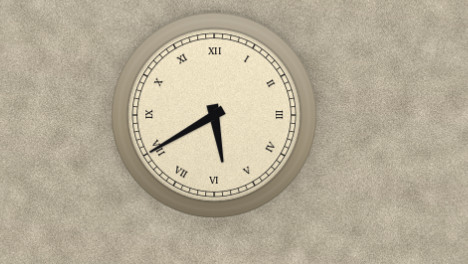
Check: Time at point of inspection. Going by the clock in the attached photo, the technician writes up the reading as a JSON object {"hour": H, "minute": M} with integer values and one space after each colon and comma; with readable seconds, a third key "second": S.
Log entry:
{"hour": 5, "minute": 40}
